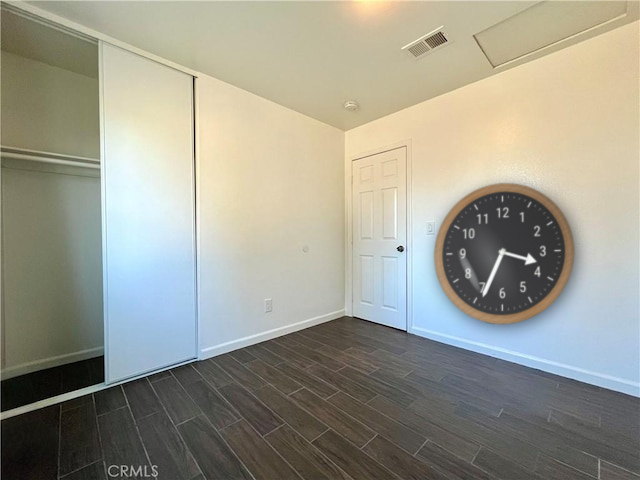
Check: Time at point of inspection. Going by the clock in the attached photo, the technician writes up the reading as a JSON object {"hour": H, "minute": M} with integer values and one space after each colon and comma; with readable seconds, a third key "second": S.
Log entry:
{"hour": 3, "minute": 34}
